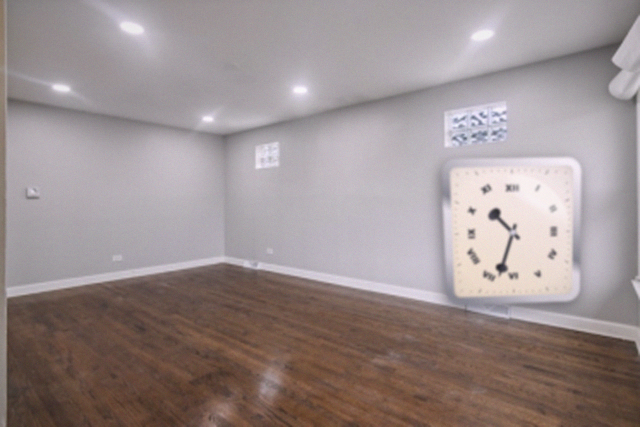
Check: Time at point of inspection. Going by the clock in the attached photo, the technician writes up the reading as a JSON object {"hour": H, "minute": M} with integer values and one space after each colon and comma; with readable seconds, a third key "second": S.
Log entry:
{"hour": 10, "minute": 33}
